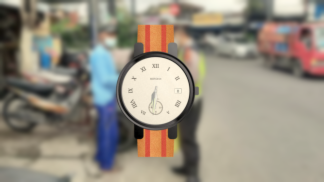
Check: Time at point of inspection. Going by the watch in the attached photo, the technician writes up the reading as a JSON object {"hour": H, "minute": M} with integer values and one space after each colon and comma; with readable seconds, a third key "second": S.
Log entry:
{"hour": 6, "minute": 31}
